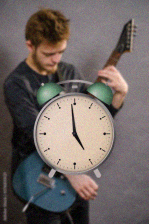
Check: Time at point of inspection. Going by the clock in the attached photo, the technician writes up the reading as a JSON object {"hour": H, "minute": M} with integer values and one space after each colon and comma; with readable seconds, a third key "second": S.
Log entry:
{"hour": 4, "minute": 59}
